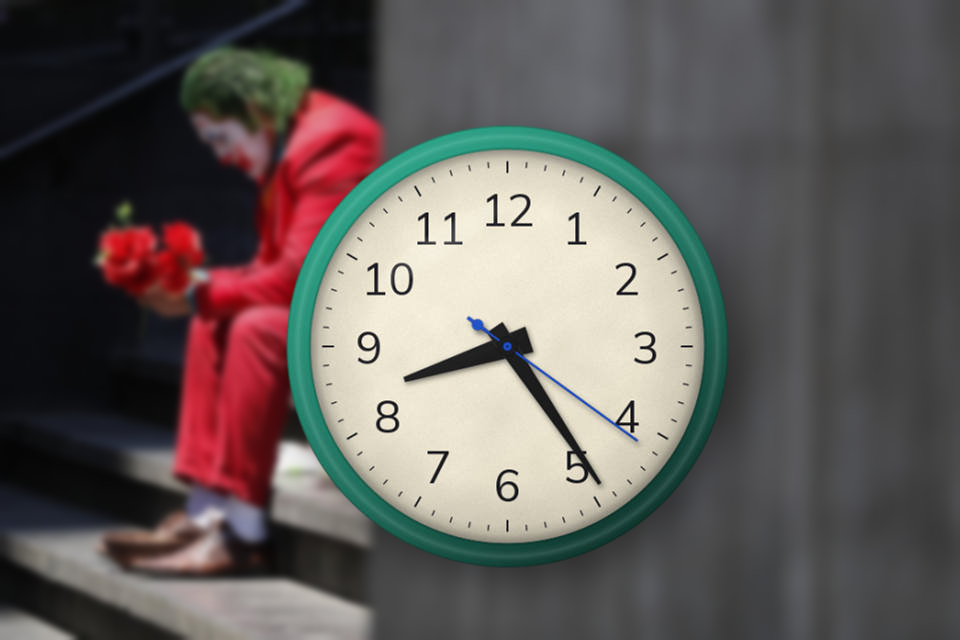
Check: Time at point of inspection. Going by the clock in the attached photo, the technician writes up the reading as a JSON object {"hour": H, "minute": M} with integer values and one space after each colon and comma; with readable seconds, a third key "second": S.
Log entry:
{"hour": 8, "minute": 24, "second": 21}
